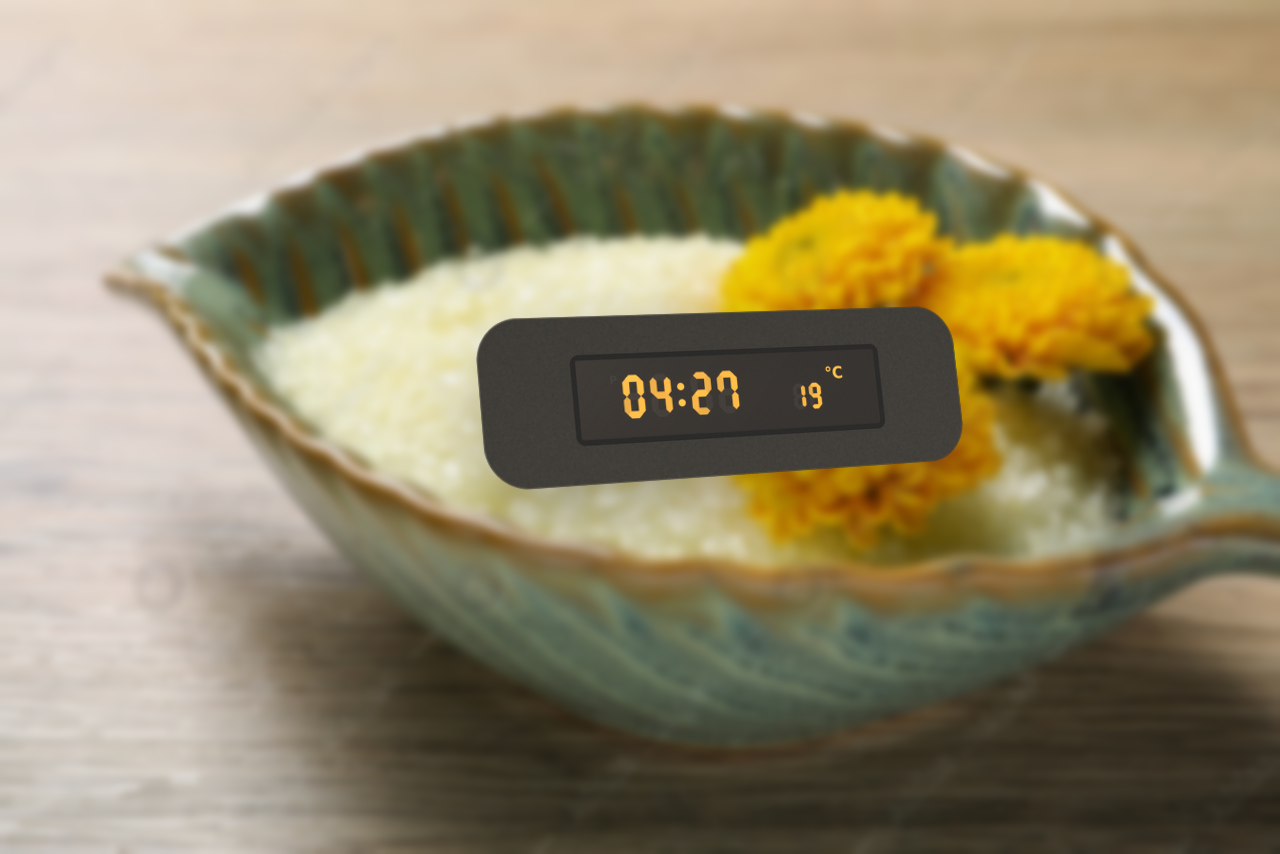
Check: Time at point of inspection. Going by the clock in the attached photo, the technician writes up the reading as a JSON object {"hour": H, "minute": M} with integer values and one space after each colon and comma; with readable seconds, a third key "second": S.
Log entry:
{"hour": 4, "minute": 27}
